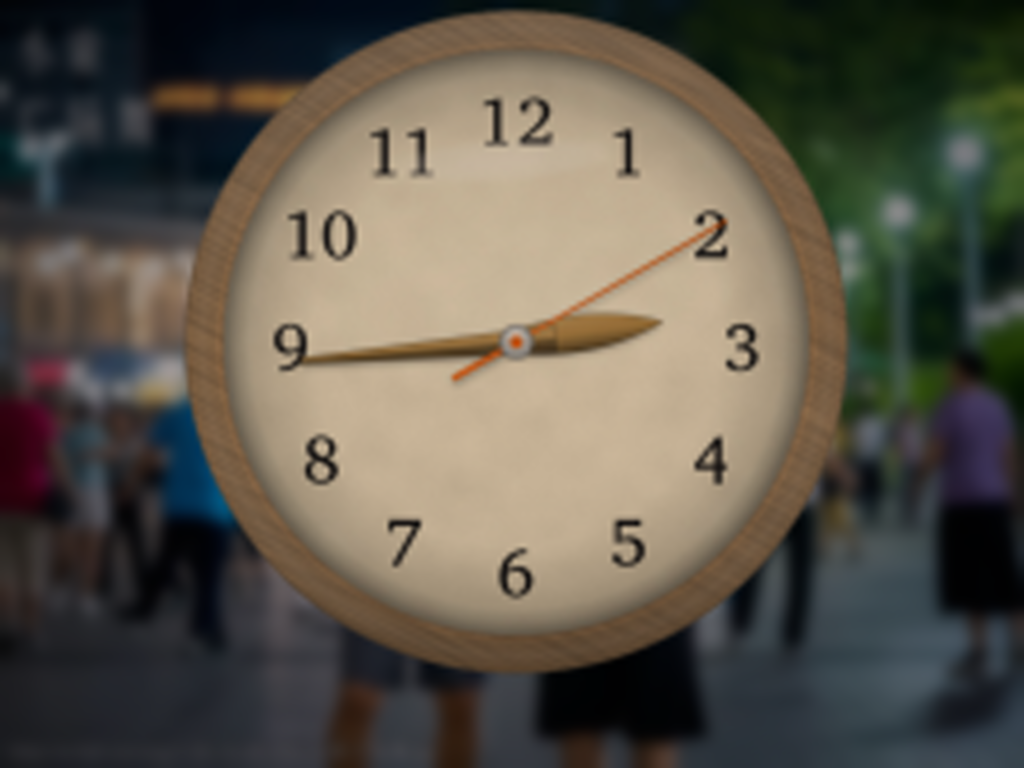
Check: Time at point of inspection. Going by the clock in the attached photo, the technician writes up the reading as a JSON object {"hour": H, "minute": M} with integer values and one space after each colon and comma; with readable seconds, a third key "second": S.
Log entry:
{"hour": 2, "minute": 44, "second": 10}
